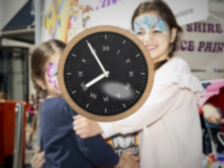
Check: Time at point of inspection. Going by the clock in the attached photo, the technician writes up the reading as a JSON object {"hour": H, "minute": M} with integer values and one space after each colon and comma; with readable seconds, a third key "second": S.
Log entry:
{"hour": 7, "minute": 55}
